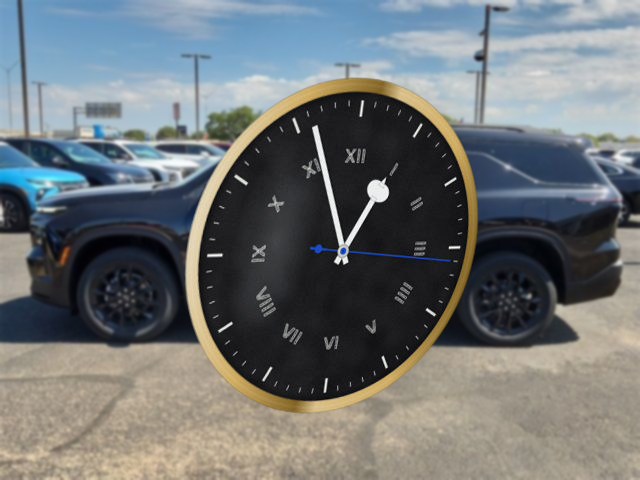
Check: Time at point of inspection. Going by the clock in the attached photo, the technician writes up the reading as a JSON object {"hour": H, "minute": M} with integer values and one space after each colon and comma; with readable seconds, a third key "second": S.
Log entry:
{"hour": 12, "minute": 56, "second": 16}
